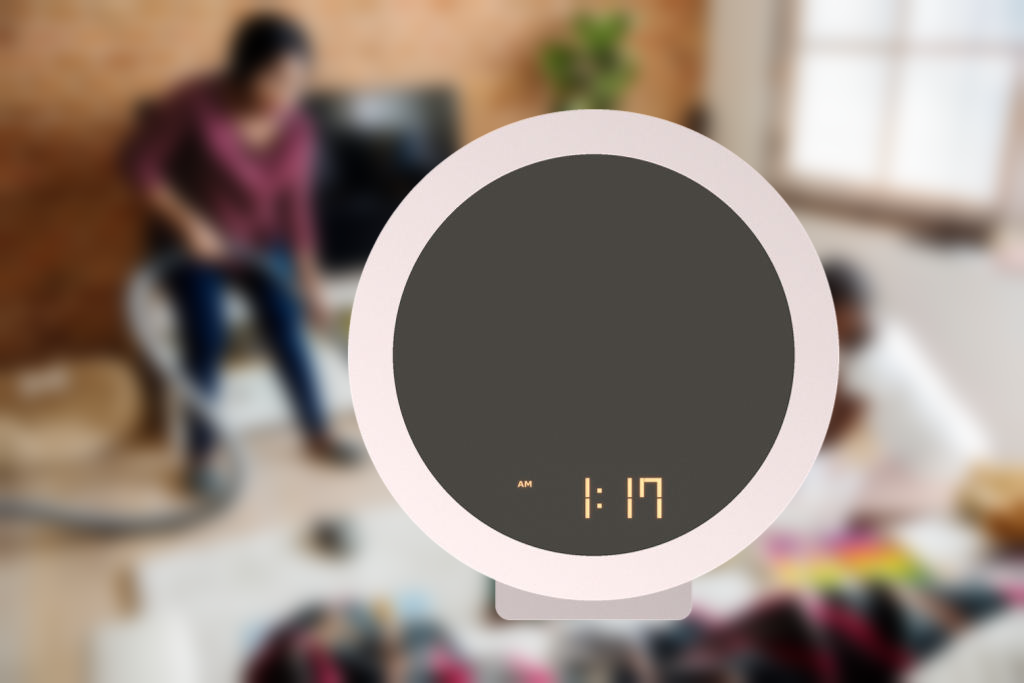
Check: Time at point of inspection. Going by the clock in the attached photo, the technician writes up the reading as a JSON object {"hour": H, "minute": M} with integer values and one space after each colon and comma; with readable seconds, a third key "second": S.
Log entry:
{"hour": 1, "minute": 17}
